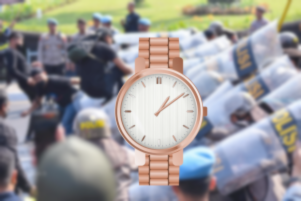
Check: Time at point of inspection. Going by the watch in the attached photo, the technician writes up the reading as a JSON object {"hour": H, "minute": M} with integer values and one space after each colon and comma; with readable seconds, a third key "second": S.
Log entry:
{"hour": 1, "minute": 9}
